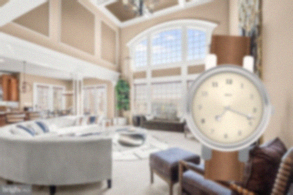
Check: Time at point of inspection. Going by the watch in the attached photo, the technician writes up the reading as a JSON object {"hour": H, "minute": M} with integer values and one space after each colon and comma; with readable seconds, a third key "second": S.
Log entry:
{"hour": 7, "minute": 18}
